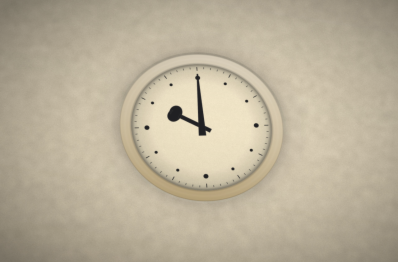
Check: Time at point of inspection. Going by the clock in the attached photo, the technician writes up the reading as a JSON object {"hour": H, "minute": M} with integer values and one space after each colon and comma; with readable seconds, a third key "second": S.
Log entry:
{"hour": 10, "minute": 0}
